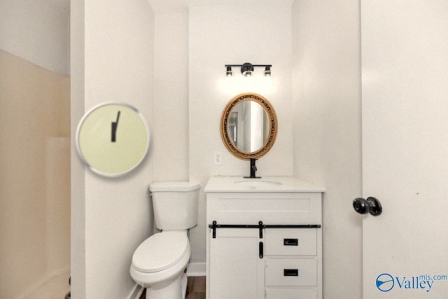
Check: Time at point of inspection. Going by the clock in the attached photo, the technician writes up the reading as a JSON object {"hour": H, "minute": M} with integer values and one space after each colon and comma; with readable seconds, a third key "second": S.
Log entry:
{"hour": 12, "minute": 2}
